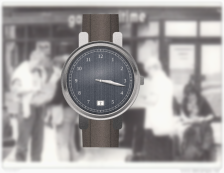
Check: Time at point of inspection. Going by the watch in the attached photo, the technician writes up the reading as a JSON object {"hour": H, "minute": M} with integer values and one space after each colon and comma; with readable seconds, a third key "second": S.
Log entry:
{"hour": 3, "minute": 17}
